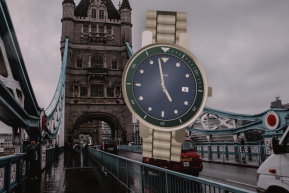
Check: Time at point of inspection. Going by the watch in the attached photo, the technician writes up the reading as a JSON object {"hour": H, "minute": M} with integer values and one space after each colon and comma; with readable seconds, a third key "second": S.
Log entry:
{"hour": 4, "minute": 58}
